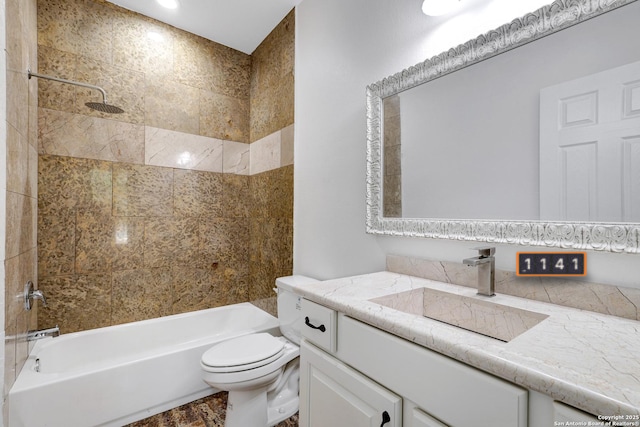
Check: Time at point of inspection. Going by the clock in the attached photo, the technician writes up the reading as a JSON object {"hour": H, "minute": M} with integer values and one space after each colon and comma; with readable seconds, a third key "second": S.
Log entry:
{"hour": 11, "minute": 41}
